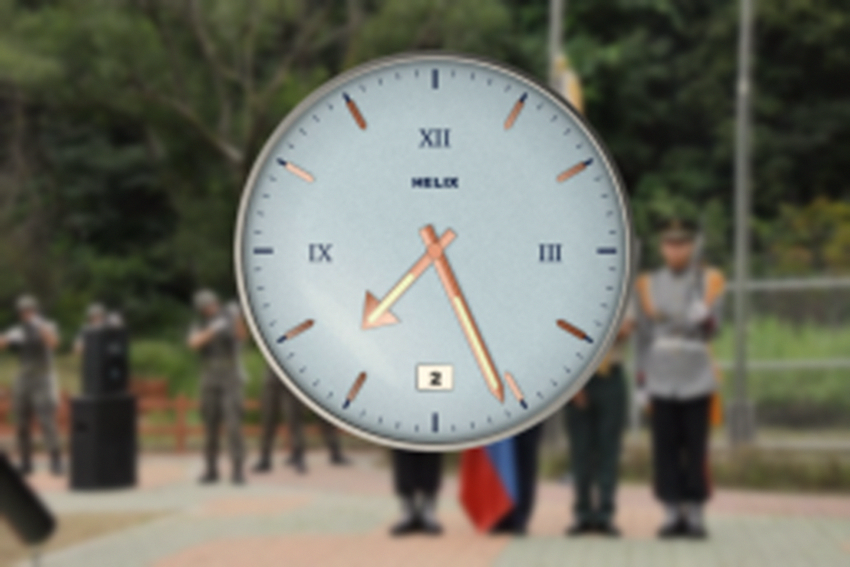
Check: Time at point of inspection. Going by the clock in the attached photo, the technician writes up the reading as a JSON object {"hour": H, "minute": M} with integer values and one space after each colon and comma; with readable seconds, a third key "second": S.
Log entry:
{"hour": 7, "minute": 26}
